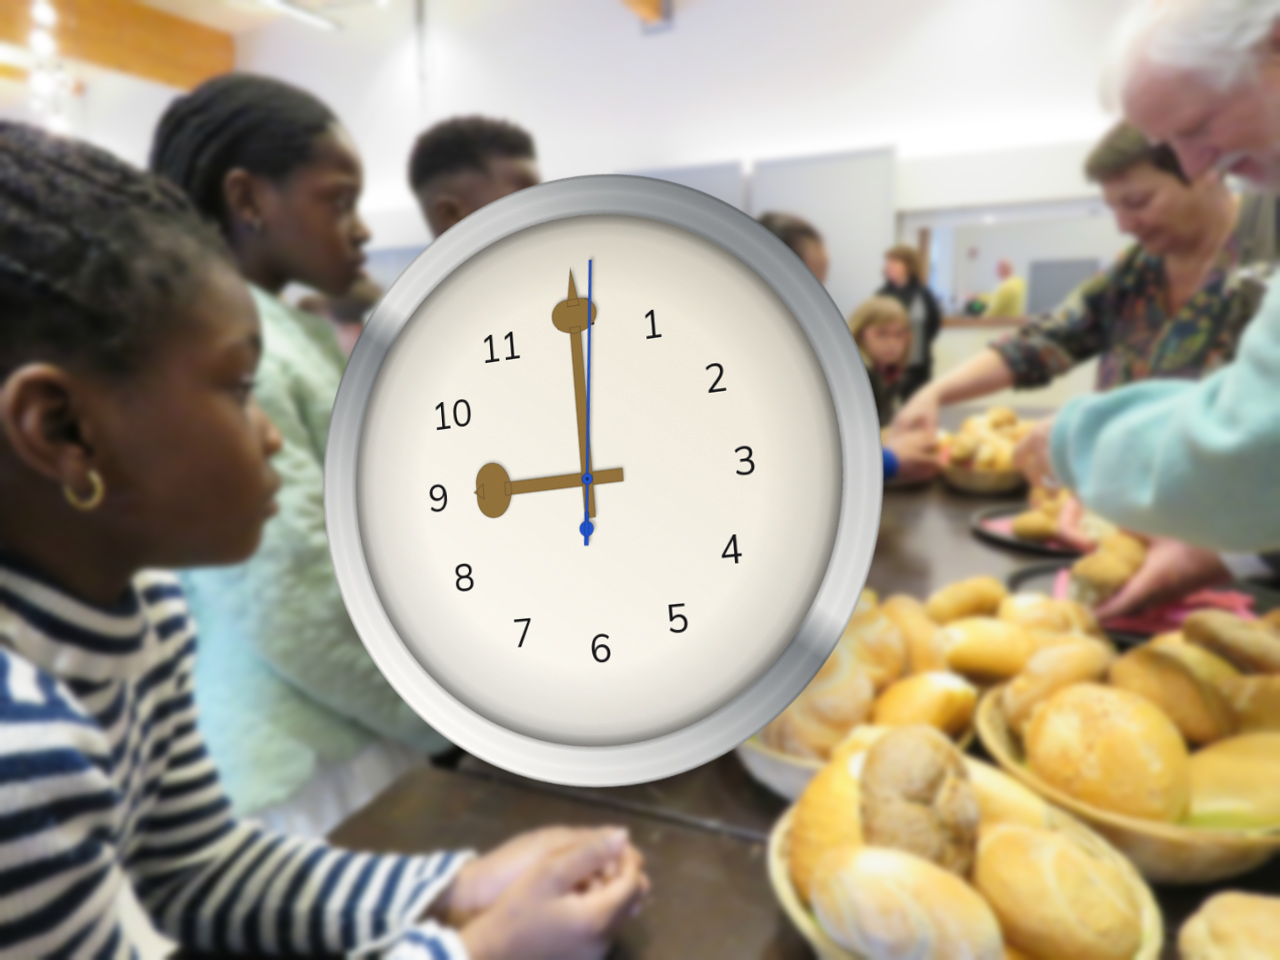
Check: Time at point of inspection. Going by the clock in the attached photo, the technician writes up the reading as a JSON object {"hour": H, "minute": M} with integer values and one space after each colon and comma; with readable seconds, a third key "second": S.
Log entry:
{"hour": 9, "minute": 0, "second": 1}
